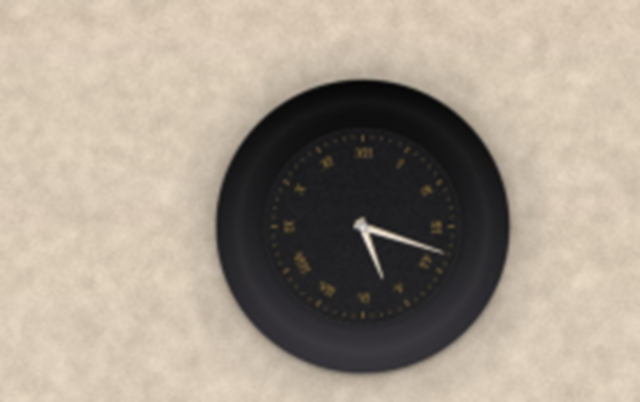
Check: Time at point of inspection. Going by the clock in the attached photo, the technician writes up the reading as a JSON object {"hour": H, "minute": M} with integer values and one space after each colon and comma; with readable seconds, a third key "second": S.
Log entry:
{"hour": 5, "minute": 18}
